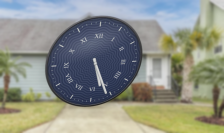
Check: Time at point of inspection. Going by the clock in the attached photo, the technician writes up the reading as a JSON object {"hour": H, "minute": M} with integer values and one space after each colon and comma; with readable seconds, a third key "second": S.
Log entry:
{"hour": 5, "minute": 26}
